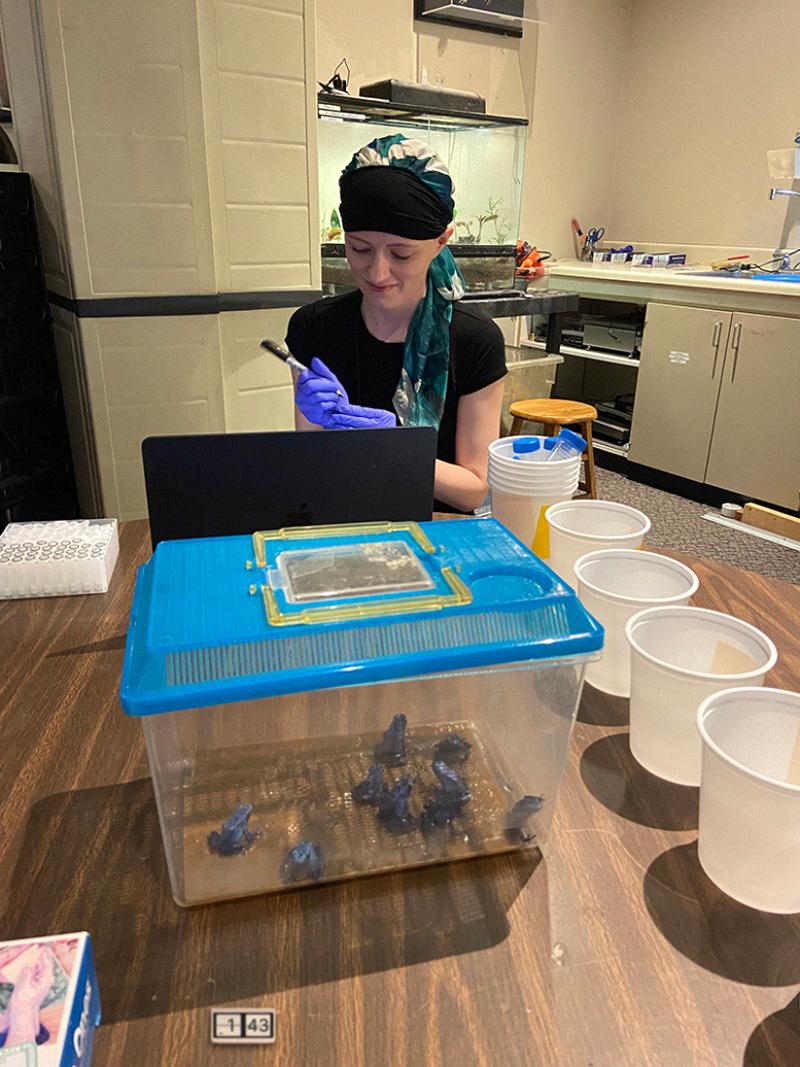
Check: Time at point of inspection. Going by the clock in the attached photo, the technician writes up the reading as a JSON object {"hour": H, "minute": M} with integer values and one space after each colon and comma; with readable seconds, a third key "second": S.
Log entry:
{"hour": 1, "minute": 43}
